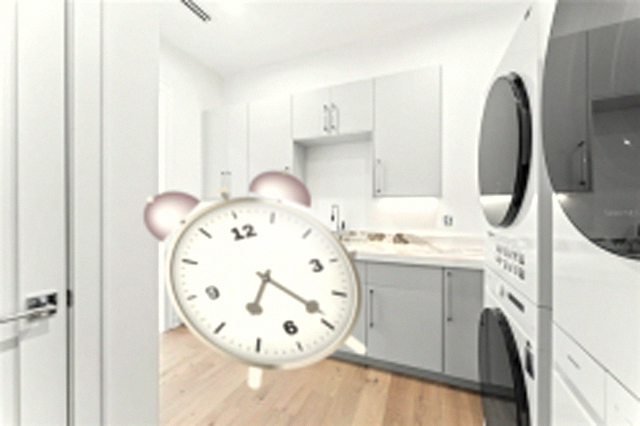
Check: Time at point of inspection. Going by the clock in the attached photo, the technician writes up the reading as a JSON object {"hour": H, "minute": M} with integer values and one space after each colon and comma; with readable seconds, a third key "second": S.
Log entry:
{"hour": 7, "minute": 24}
